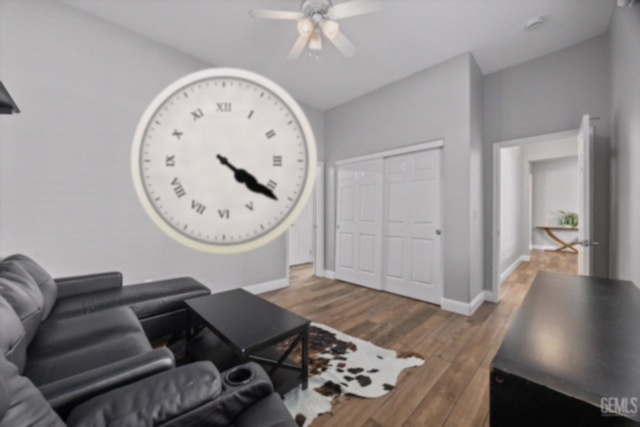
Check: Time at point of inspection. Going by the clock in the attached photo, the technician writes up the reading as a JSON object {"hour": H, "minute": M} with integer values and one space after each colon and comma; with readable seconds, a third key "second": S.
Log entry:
{"hour": 4, "minute": 21}
